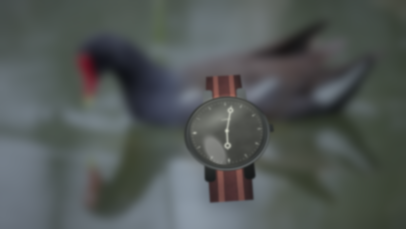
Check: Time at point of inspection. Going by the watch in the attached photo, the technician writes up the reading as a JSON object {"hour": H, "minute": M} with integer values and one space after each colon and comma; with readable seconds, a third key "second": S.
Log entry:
{"hour": 6, "minute": 2}
